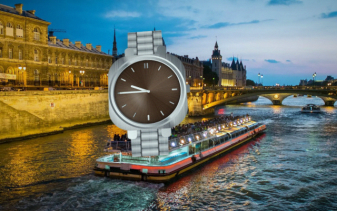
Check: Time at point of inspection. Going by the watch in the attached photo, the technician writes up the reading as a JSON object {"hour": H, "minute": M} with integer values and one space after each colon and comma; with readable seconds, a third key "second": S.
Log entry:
{"hour": 9, "minute": 45}
